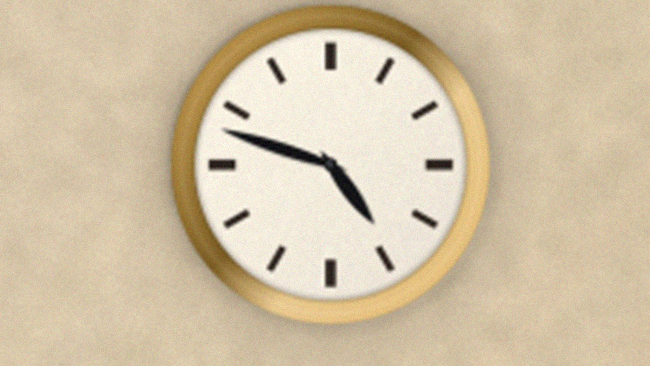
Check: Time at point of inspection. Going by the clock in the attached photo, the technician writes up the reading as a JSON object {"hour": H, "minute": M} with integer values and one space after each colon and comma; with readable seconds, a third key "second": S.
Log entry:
{"hour": 4, "minute": 48}
